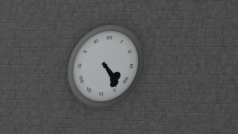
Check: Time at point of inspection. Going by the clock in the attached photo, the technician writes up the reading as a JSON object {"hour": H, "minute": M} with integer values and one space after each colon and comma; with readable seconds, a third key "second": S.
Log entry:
{"hour": 4, "minute": 24}
